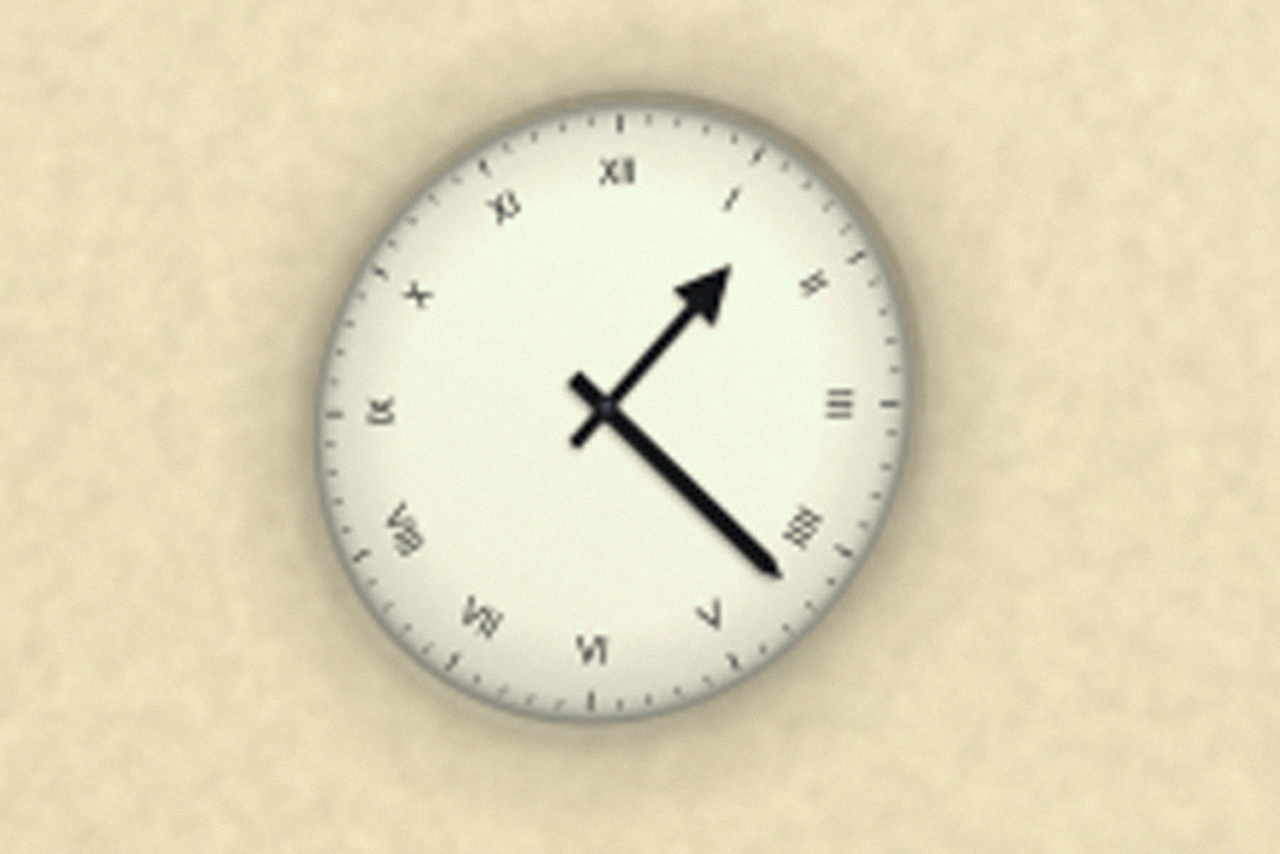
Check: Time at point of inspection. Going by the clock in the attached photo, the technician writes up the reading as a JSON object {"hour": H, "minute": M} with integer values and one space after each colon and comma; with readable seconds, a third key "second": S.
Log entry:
{"hour": 1, "minute": 22}
